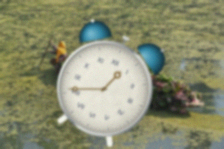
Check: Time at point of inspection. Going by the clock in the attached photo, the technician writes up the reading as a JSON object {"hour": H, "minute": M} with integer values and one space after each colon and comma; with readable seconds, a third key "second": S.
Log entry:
{"hour": 12, "minute": 41}
